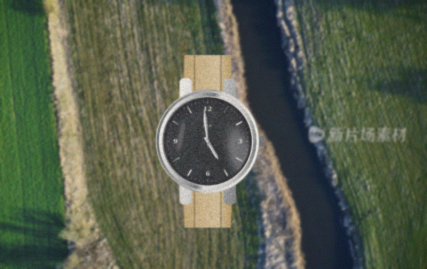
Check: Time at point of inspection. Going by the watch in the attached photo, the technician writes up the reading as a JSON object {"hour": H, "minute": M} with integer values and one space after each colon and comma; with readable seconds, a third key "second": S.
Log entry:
{"hour": 4, "minute": 59}
